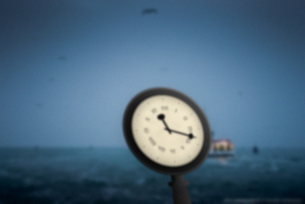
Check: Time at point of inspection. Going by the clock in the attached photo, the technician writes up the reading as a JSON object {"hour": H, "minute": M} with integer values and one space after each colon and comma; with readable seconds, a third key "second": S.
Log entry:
{"hour": 11, "minute": 18}
